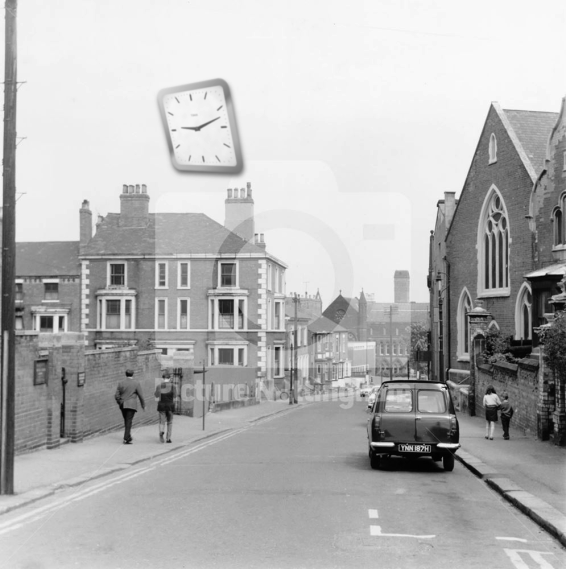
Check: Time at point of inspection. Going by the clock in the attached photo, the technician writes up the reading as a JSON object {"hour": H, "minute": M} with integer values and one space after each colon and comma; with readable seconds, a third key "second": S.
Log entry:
{"hour": 9, "minute": 12}
